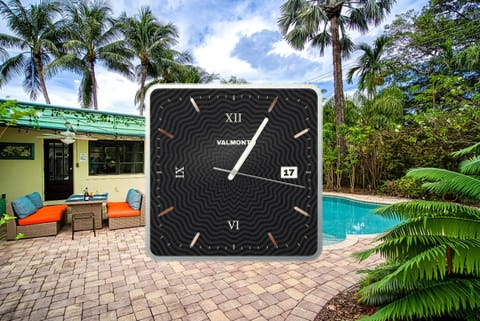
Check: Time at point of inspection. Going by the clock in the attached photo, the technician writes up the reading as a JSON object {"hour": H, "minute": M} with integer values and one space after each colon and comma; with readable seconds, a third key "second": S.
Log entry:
{"hour": 1, "minute": 5, "second": 17}
